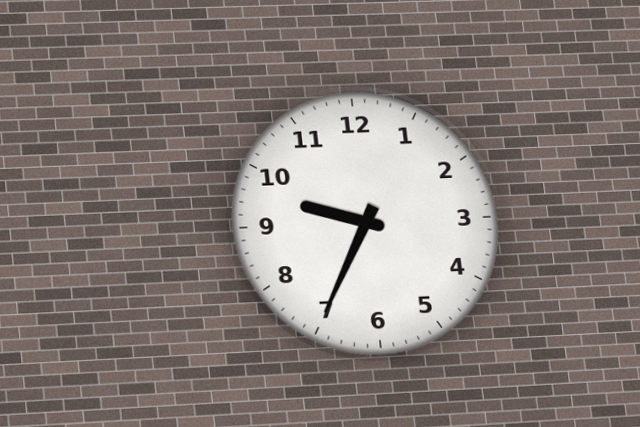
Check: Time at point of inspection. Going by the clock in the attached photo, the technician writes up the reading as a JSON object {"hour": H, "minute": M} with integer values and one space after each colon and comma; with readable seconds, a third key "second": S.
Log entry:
{"hour": 9, "minute": 35}
